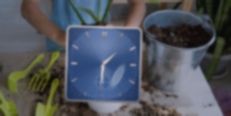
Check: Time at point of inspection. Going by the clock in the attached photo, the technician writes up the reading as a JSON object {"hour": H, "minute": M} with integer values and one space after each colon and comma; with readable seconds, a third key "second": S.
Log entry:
{"hour": 1, "minute": 31}
